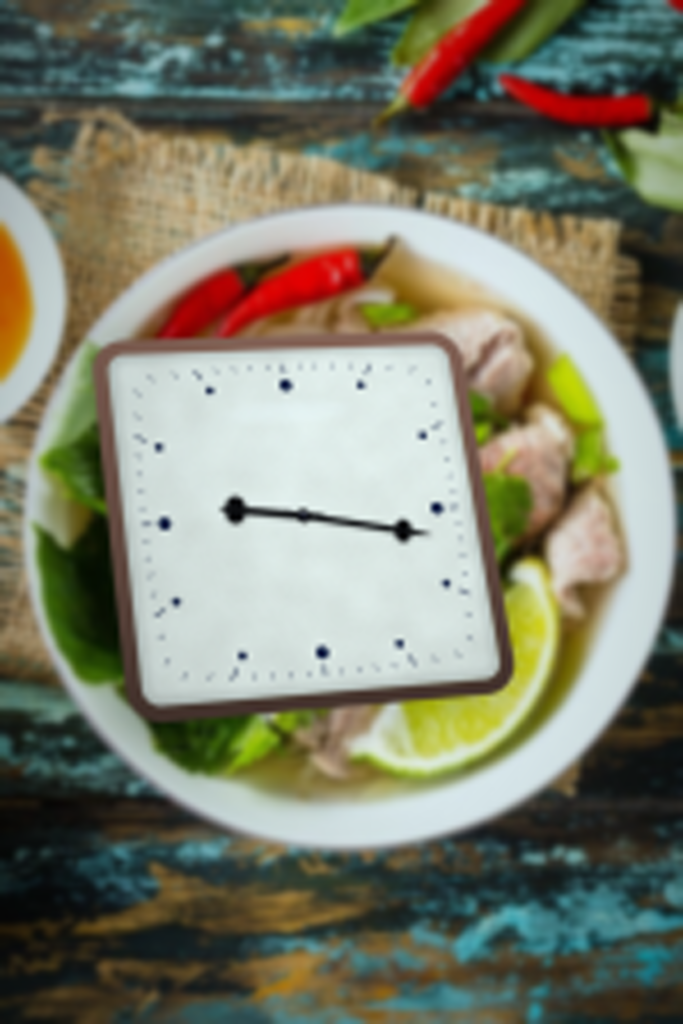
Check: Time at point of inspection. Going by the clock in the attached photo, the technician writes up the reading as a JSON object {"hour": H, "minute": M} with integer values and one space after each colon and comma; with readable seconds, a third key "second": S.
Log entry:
{"hour": 9, "minute": 17}
